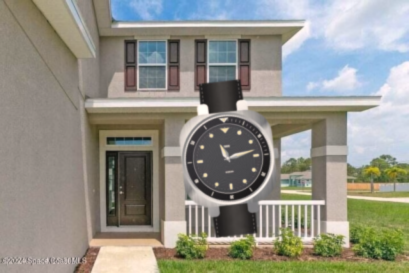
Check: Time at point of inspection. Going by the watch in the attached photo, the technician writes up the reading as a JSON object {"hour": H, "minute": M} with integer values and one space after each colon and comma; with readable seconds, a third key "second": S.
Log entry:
{"hour": 11, "minute": 13}
